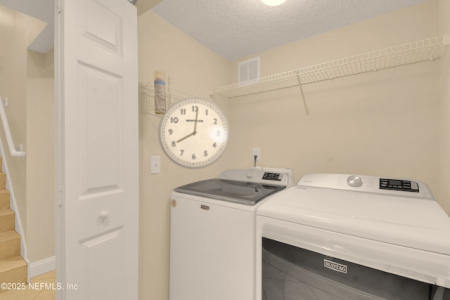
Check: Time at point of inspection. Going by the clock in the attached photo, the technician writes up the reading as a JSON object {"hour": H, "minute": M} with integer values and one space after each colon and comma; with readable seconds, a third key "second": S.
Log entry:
{"hour": 8, "minute": 1}
